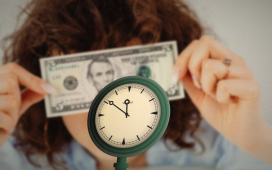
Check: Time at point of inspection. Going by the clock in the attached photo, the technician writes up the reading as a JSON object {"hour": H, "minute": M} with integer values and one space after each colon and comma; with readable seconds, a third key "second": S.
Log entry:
{"hour": 11, "minute": 51}
